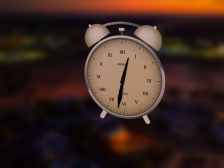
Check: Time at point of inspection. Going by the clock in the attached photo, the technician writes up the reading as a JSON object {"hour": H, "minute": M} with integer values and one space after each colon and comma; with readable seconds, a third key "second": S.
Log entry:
{"hour": 12, "minute": 32}
